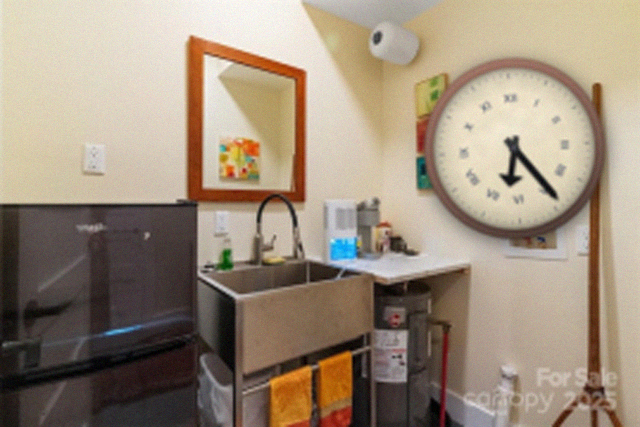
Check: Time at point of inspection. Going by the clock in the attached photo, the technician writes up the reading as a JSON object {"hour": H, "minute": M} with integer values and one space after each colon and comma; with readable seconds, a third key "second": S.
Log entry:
{"hour": 6, "minute": 24}
